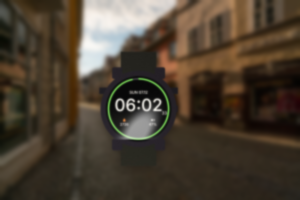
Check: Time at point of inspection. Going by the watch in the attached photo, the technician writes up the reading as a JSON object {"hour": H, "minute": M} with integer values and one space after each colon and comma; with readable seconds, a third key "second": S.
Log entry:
{"hour": 6, "minute": 2}
